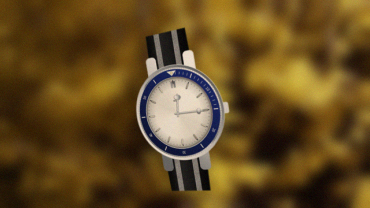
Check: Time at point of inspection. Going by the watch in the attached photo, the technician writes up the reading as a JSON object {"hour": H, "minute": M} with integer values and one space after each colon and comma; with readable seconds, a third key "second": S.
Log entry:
{"hour": 12, "minute": 15}
